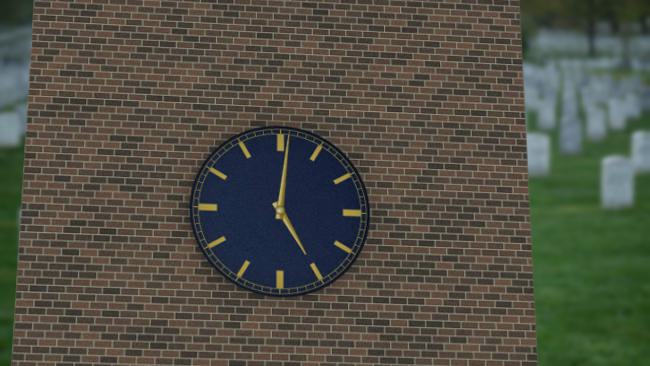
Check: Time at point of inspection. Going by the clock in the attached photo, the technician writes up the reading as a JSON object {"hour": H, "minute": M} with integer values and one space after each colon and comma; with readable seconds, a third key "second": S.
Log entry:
{"hour": 5, "minute": 1}
